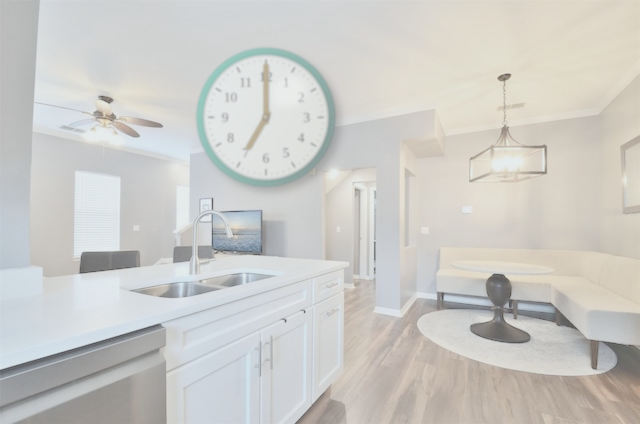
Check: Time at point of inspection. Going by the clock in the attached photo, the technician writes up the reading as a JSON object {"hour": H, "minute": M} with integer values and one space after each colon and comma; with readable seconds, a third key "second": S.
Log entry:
{"hour": 7, "minute": 0}
